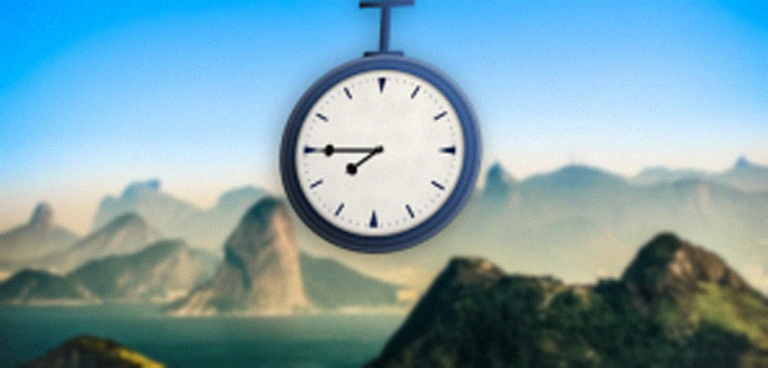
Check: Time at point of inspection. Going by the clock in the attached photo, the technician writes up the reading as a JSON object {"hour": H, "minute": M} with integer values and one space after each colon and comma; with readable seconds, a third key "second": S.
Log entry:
{"hour": 7, "minute": 45}
